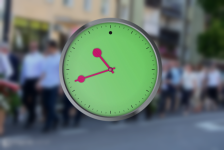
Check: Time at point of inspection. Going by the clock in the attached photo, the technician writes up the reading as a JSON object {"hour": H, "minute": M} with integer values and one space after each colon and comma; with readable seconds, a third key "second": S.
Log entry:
{"hour": 10, "minute": 42}
